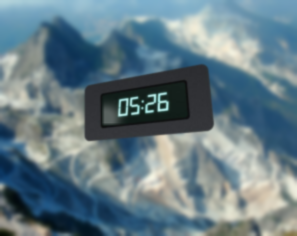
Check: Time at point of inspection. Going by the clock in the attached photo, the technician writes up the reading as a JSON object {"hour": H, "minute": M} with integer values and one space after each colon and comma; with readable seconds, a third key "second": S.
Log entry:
{"hour": 5, "minute": 26}
